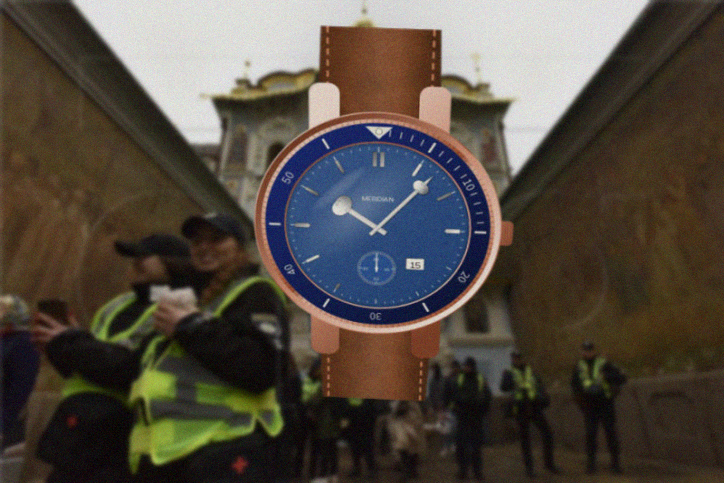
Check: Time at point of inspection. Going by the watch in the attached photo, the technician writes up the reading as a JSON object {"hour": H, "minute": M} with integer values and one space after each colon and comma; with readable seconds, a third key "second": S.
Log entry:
{"hour": 10, "minute": 7}
